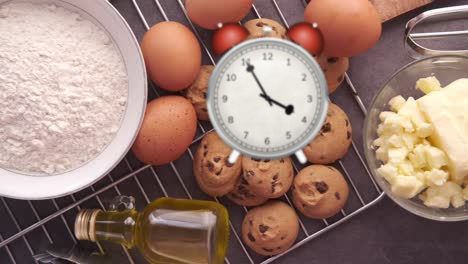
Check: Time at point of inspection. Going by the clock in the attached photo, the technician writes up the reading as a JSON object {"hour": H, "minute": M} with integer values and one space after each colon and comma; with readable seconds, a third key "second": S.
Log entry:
{"hour": 3, "minute": 55}
